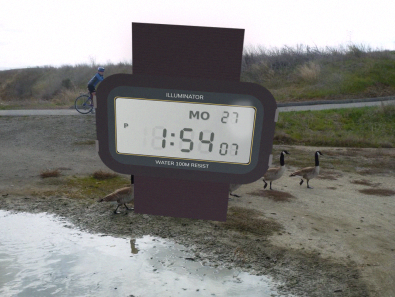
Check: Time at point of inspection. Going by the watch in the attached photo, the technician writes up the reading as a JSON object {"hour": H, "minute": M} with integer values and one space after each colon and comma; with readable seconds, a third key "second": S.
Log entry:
{"hour": 1, "minute": 54, "second": 7}
